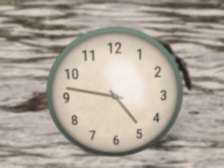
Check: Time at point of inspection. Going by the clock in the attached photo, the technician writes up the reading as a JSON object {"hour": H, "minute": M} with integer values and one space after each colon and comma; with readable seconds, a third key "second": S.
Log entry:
{"hour": 4, "minute": 47}
